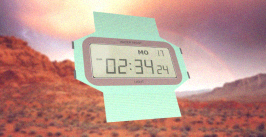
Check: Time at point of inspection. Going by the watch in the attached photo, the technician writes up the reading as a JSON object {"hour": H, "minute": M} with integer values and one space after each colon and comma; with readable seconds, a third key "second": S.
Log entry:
{"hour": 2, "minute": 34, "second": 24}
